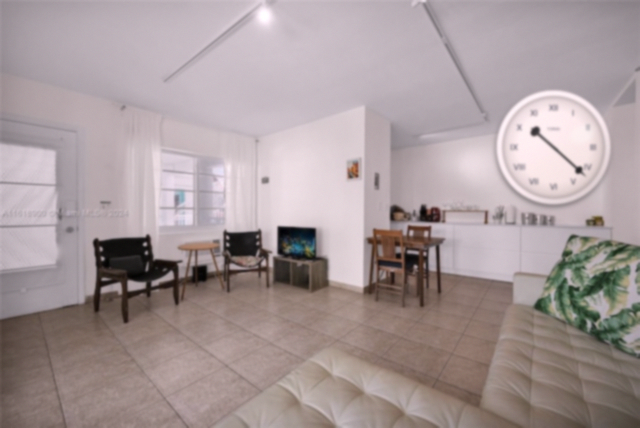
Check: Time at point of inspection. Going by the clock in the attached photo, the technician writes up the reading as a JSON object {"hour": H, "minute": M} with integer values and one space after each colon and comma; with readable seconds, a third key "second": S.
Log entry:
{"hour": 10, "minute": 22}
